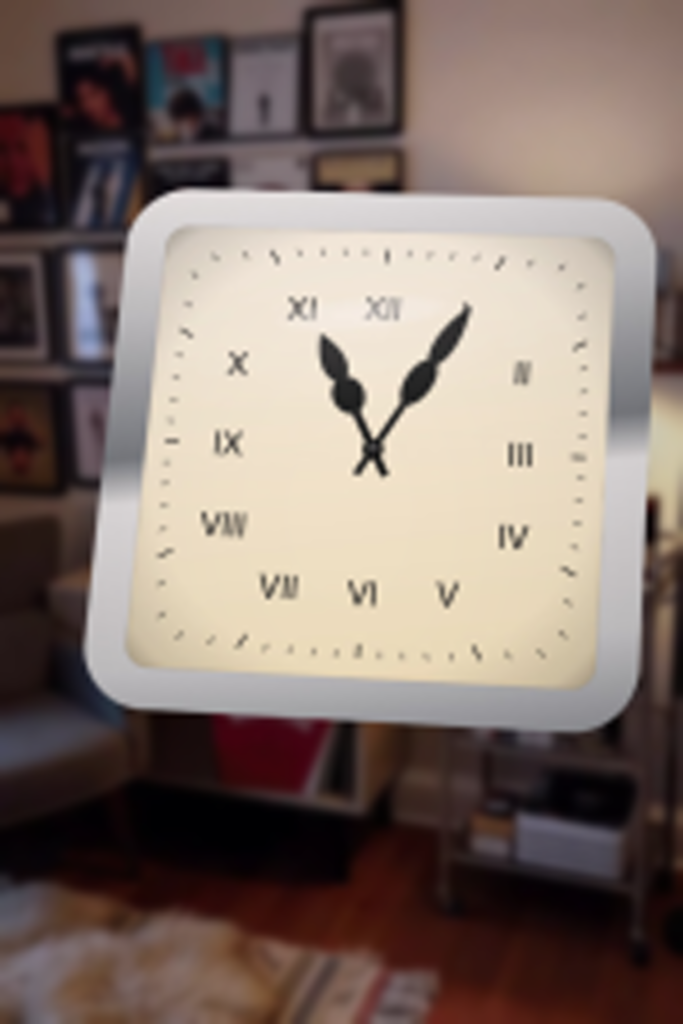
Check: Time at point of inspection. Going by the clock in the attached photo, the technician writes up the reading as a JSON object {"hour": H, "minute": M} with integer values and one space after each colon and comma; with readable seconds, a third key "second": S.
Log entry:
{"hour": 11, "minute": 5}
